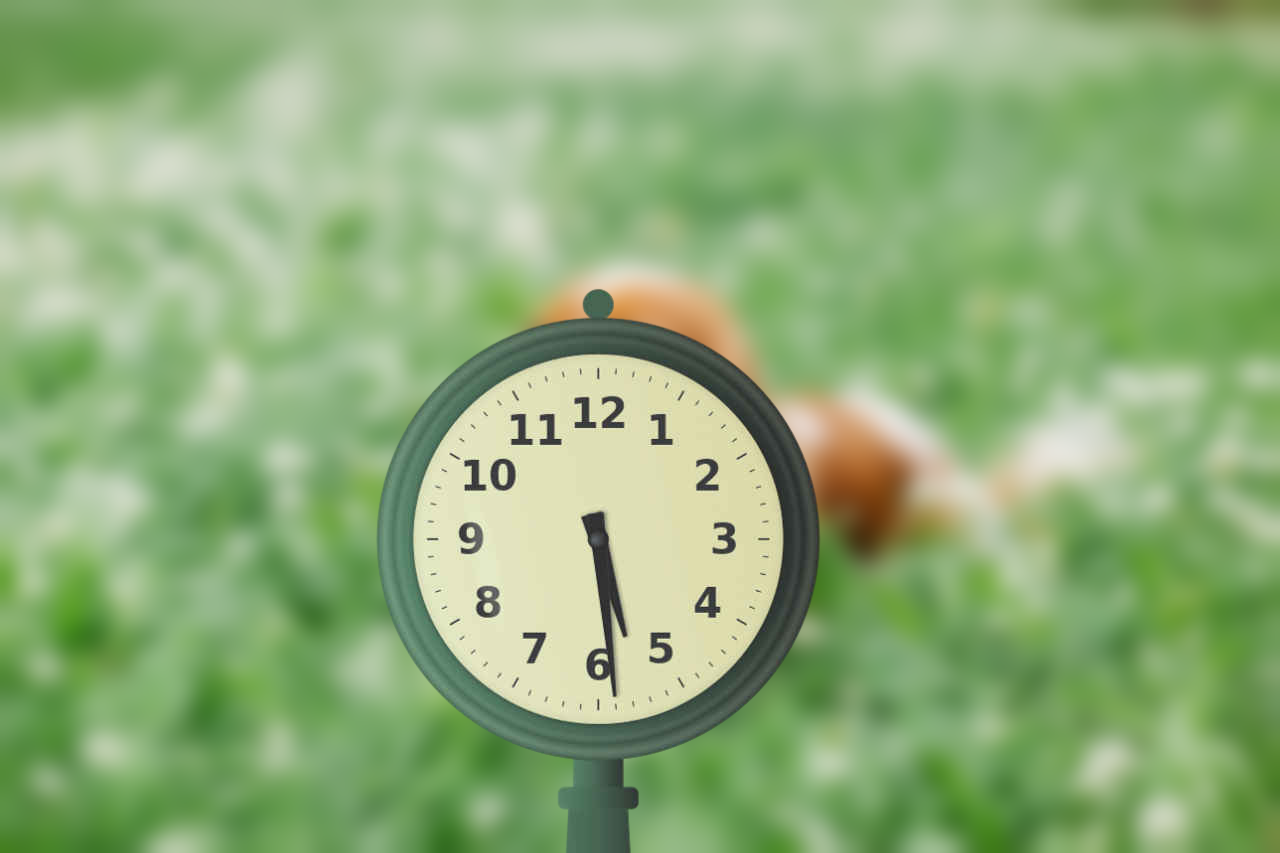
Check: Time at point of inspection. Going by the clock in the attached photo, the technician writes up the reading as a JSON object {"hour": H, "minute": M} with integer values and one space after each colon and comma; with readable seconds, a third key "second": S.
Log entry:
{"hour": 5, "minute": 29}
